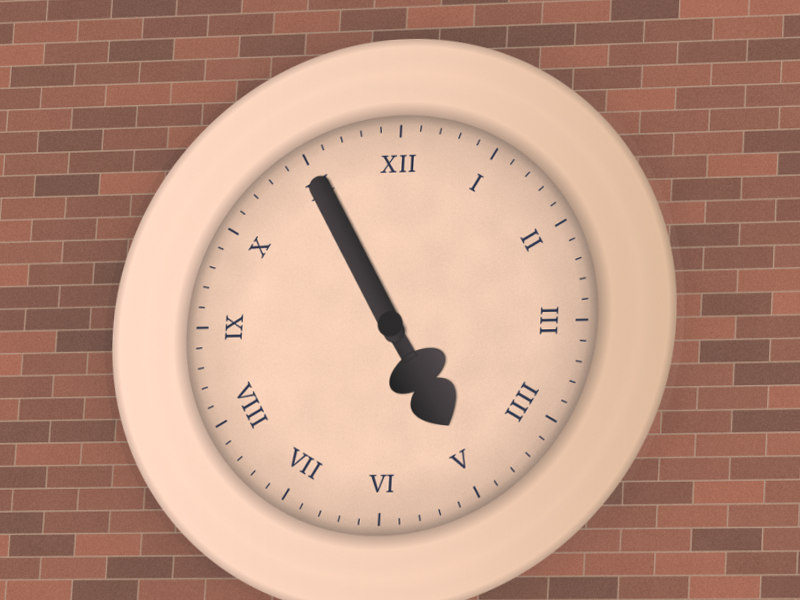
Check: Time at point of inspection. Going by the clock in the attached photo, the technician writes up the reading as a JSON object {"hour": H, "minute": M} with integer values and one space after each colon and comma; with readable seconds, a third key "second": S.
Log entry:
{"hour": 4, "minute": 55}
